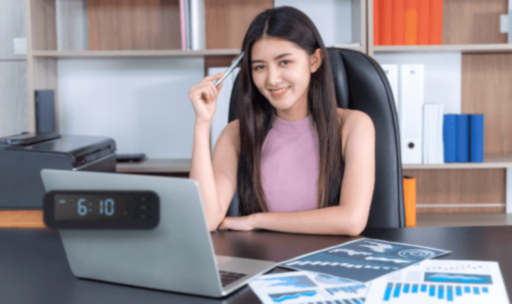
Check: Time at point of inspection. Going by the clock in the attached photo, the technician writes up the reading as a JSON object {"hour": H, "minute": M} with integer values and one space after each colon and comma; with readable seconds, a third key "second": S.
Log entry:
{"hour": 6, "minute": 10}
